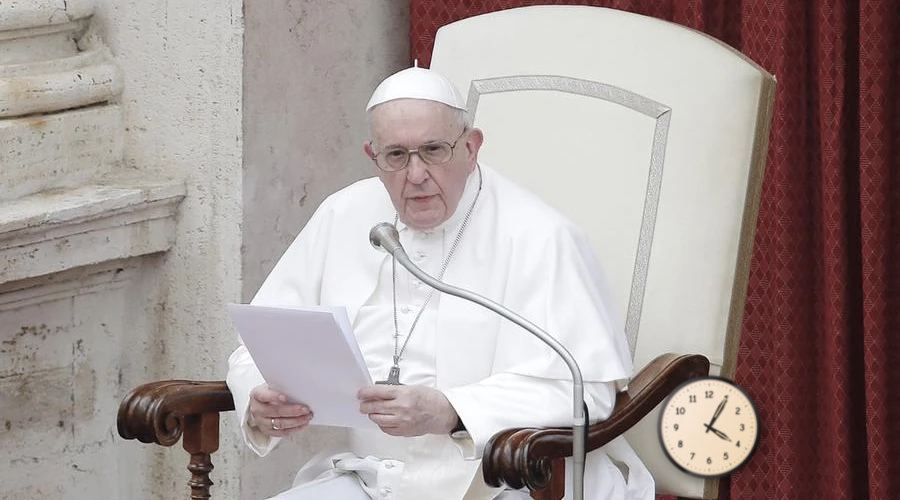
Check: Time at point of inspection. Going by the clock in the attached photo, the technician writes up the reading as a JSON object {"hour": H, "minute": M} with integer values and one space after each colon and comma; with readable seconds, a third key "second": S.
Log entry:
{"hour": 4, "minute": 5}
